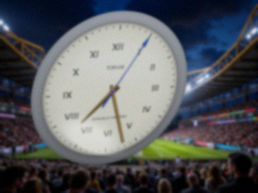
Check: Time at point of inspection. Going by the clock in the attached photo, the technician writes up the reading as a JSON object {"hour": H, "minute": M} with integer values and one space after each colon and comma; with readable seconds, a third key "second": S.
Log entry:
{"hour": 7, "minute": 27, "second": 5}
